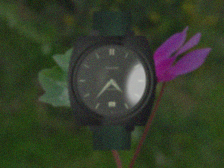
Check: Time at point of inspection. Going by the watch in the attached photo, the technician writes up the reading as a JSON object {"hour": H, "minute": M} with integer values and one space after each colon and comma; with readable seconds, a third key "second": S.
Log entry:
{"hour": 4, "minute": 37}
